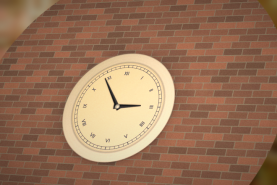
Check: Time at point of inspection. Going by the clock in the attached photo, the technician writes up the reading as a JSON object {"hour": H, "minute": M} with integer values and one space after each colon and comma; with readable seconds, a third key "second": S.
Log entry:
{"hour": 2, "minute": 54}
